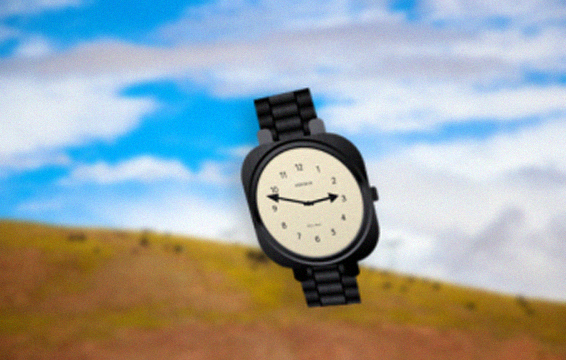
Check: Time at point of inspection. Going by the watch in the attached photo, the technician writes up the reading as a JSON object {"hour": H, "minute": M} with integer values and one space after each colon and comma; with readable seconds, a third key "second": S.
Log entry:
{"hour": 2, "minute": 48}
